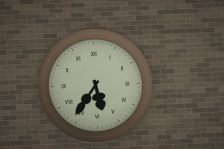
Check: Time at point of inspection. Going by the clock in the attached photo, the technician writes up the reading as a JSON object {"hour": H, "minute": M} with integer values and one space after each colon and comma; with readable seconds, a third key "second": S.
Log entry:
{"hour": 5, "minute": 36}
